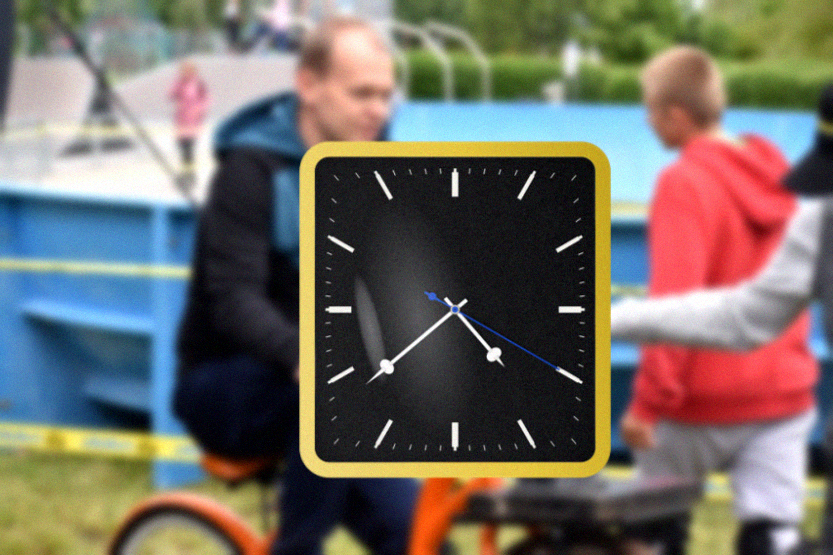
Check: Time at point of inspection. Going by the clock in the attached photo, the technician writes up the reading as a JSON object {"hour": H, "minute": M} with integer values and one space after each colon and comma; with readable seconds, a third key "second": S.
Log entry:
{"hour": 4, "minute": 38, "second": 20}
